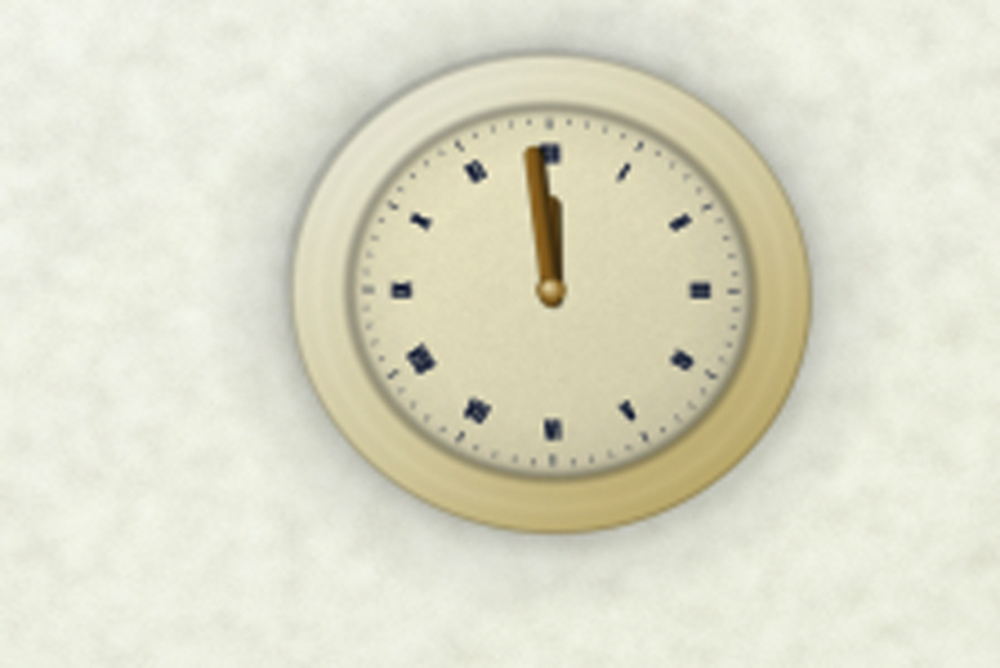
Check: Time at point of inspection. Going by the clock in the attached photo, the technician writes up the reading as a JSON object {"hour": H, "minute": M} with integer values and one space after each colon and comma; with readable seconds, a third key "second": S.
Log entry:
{"hour": 11, "minute": 59}
